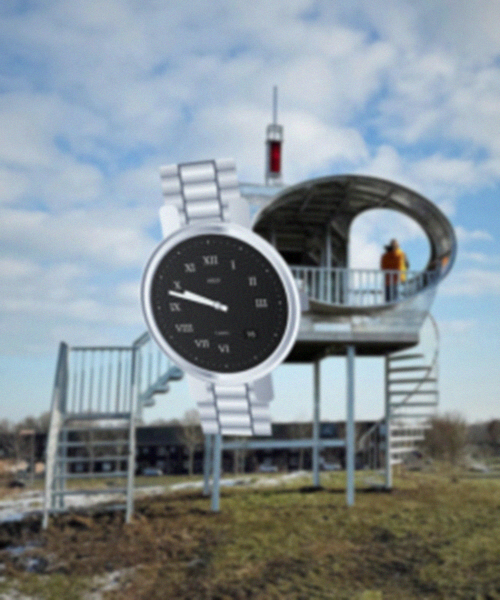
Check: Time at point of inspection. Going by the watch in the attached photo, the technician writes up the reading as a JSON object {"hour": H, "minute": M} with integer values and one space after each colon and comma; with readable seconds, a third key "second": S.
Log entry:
{"hour": 9, "minute": 48}
